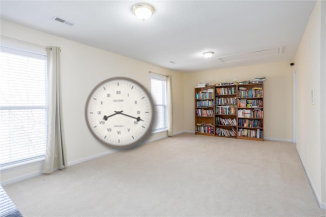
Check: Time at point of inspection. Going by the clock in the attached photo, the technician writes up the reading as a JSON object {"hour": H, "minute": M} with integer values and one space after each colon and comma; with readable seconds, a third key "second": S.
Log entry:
{"hour": 8, "minute": 18}
